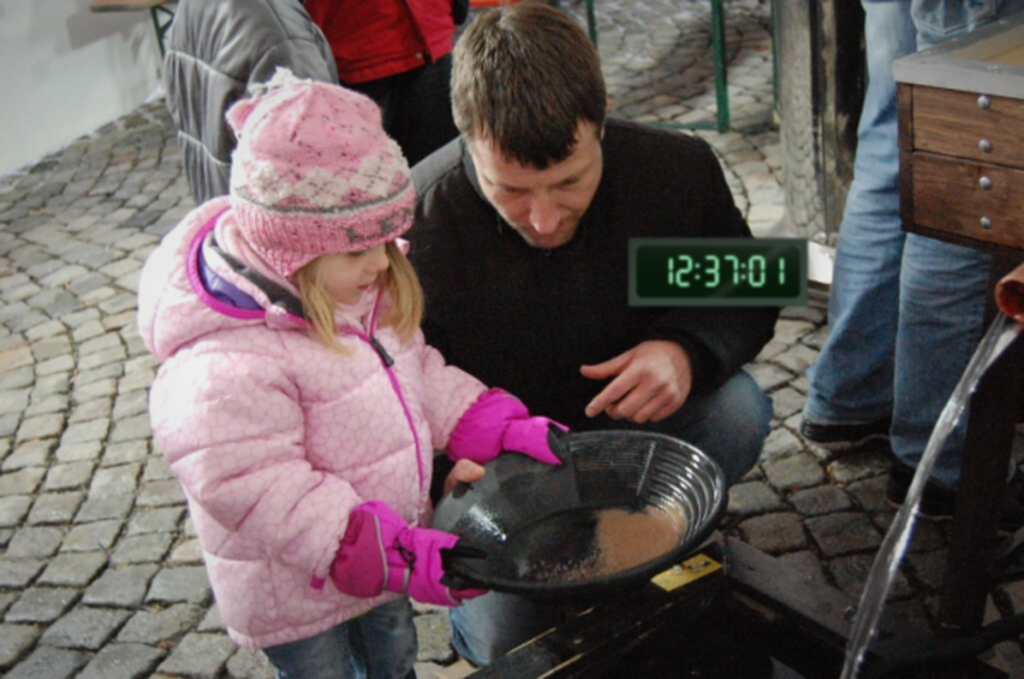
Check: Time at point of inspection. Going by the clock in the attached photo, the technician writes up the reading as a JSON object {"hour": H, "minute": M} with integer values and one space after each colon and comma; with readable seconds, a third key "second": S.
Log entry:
{"hour": 12, "minute": 37, "second": 1}
